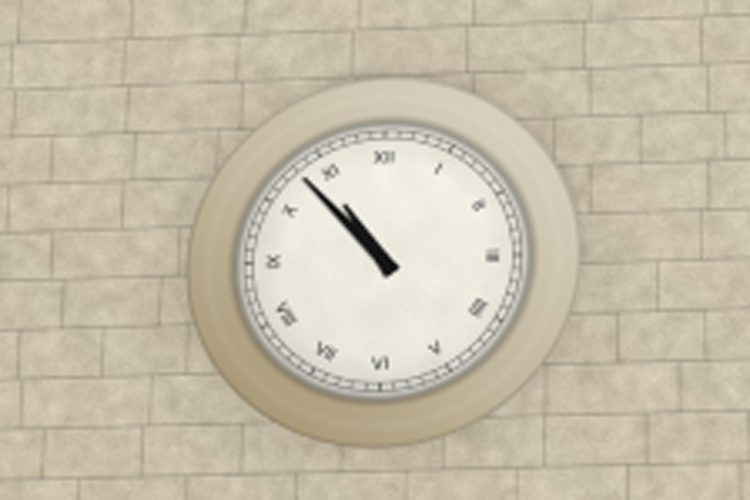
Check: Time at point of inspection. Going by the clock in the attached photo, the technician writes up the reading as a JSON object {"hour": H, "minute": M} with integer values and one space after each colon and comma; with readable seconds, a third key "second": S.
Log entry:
{"hour": 10, "minute": 53}
